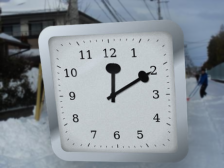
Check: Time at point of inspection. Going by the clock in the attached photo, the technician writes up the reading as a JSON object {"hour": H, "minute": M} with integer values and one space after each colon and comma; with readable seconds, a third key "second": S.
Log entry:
{"hour": 12, "minute": 10}
